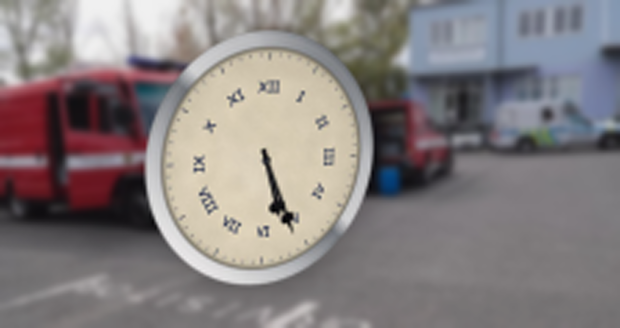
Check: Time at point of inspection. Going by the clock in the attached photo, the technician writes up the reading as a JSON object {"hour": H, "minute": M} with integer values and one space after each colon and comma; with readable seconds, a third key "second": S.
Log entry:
{"hour": 5, "minute": 26}
